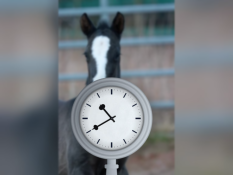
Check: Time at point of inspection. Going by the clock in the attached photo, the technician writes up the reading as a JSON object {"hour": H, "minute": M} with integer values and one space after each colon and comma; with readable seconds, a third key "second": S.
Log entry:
{"hour": 10, "minute": 40}
